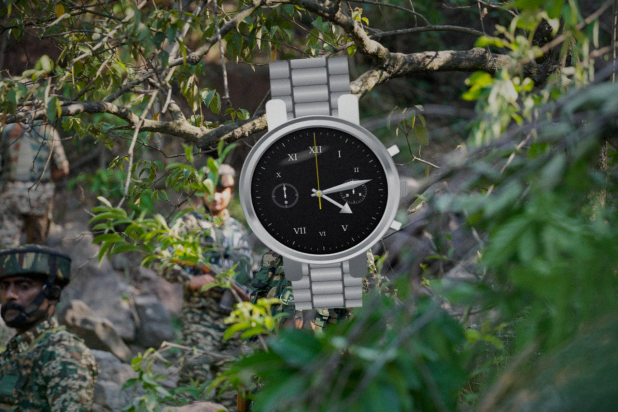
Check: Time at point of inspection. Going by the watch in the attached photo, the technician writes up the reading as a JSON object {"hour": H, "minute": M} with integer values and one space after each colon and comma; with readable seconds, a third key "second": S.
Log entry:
{"hour": 4, "minute": 13}
